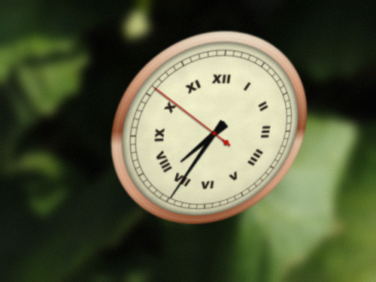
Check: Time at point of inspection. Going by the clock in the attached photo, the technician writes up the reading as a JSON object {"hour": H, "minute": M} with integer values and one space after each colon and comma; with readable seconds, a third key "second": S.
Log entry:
{"hour": 7, "minute": 34, "second": 51}
